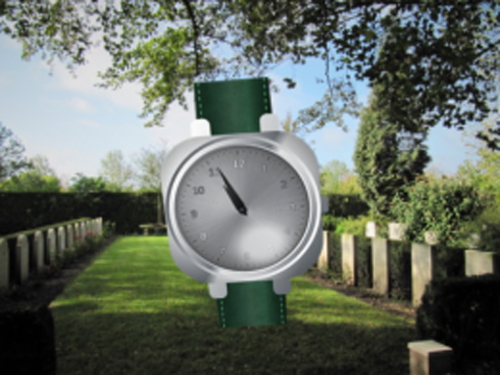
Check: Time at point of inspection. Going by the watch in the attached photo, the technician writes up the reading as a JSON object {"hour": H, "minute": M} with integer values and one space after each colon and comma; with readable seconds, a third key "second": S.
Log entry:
{"hour": 10, "minute": 56}
